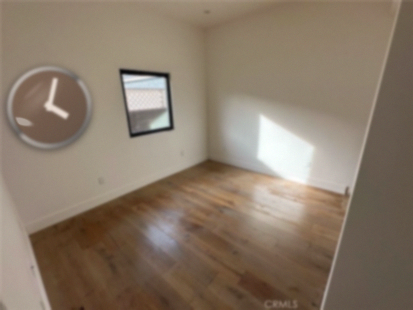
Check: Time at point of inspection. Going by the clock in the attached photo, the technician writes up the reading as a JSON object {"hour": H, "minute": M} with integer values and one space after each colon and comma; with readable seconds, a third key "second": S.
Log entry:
{"hour": 4, "minute": 2}
